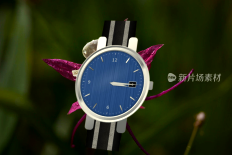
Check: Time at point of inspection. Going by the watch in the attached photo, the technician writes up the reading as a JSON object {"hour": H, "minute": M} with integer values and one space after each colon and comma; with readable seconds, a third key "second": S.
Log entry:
{"hour": 3, "minute": 15}
